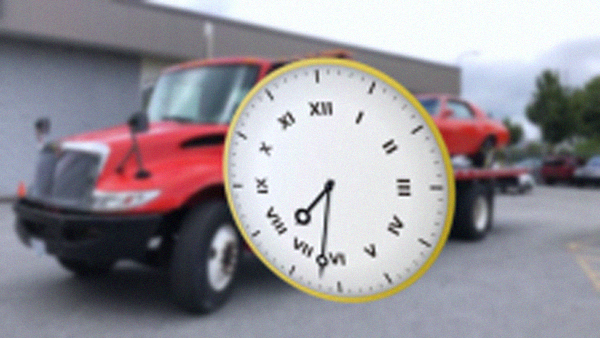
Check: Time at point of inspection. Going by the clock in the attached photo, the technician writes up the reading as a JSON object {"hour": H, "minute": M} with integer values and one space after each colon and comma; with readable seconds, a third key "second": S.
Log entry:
{"hour": 7, "minute": 32}
